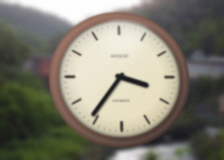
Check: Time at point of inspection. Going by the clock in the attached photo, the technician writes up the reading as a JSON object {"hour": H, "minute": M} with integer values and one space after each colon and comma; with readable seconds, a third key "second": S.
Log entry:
{"hour": 3, "minute": 36}
